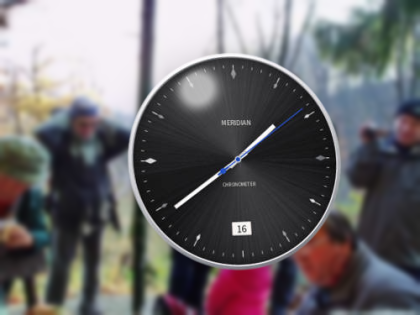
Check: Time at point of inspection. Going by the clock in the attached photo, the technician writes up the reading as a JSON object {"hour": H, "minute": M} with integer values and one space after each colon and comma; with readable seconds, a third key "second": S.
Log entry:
{"hour": 1, "minute": 39, "second": 9}
